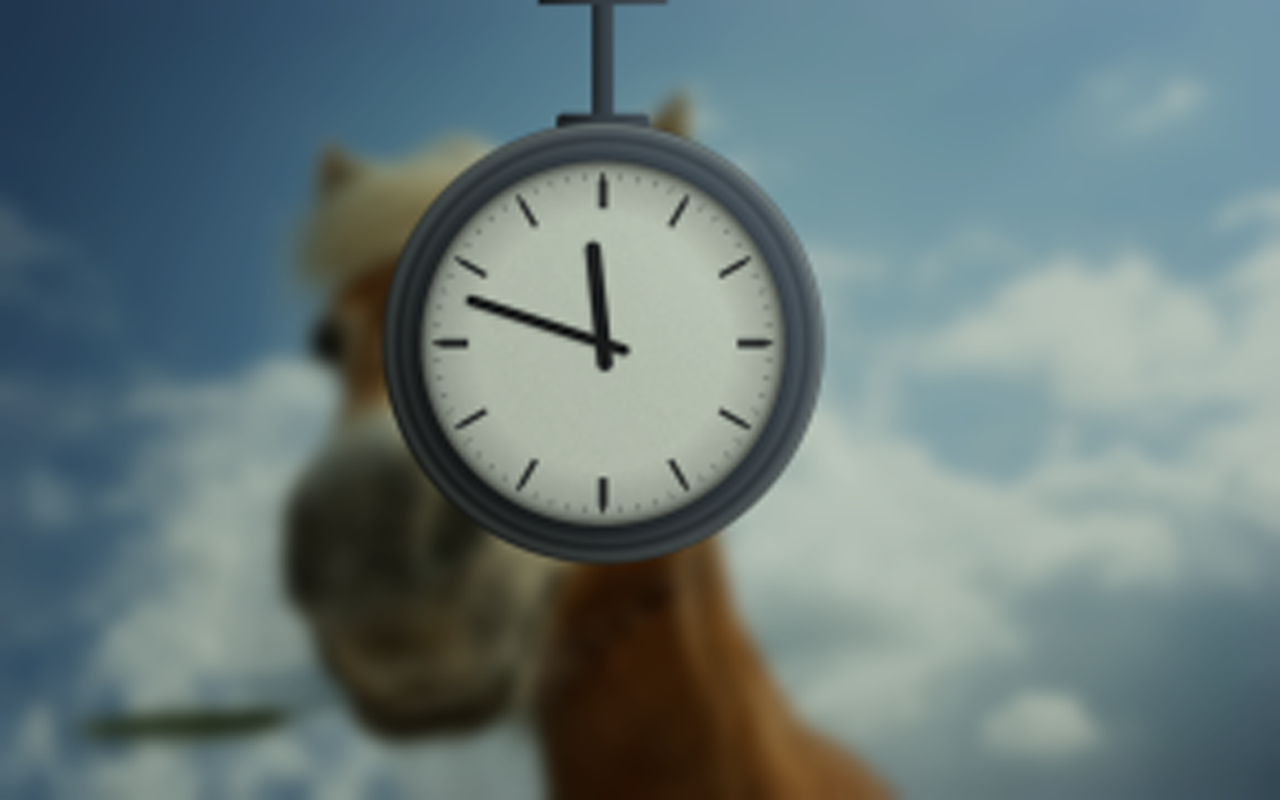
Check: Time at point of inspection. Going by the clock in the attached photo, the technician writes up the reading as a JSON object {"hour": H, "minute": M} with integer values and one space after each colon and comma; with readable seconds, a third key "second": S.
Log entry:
{"hour": 11, "minute": 48}
